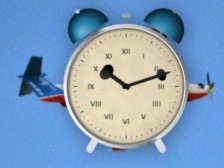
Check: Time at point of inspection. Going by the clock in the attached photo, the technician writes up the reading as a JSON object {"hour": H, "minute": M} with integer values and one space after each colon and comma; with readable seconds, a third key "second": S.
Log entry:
{"hour": 10, "minute": 12}
